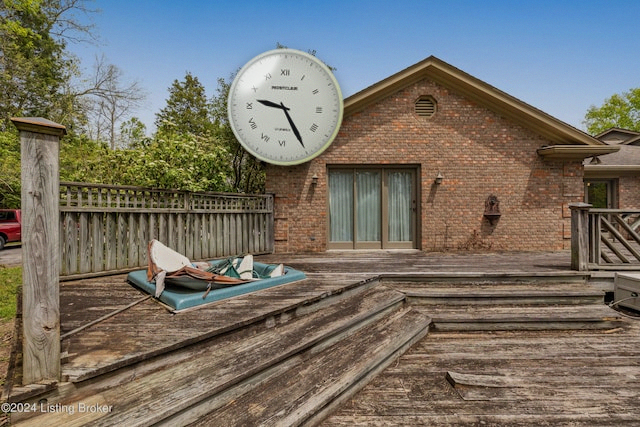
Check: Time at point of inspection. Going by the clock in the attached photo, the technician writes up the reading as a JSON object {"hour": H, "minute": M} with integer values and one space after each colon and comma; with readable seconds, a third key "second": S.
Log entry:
{"hour": 9, "minute": 25}
